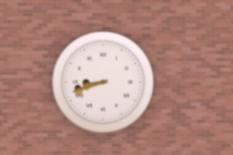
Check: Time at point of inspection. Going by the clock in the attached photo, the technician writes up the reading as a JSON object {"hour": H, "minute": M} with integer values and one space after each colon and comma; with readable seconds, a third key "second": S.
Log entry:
{"hour": 8, "minute": 42}
